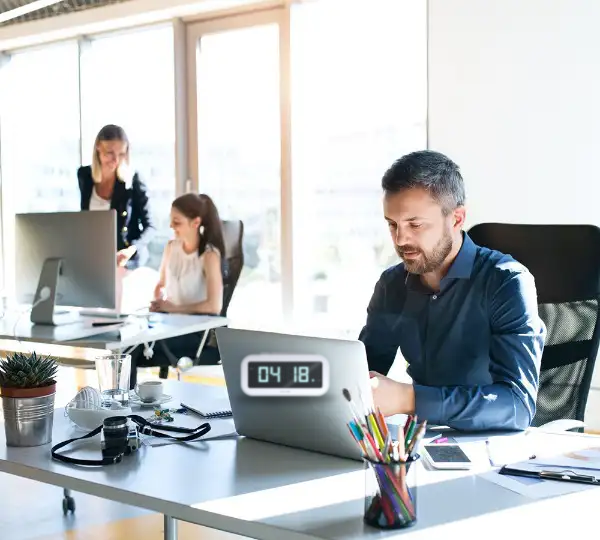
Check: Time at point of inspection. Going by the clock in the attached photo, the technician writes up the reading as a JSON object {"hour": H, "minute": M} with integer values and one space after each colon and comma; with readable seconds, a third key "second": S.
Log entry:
{"hour": 4, "minute": 18}
